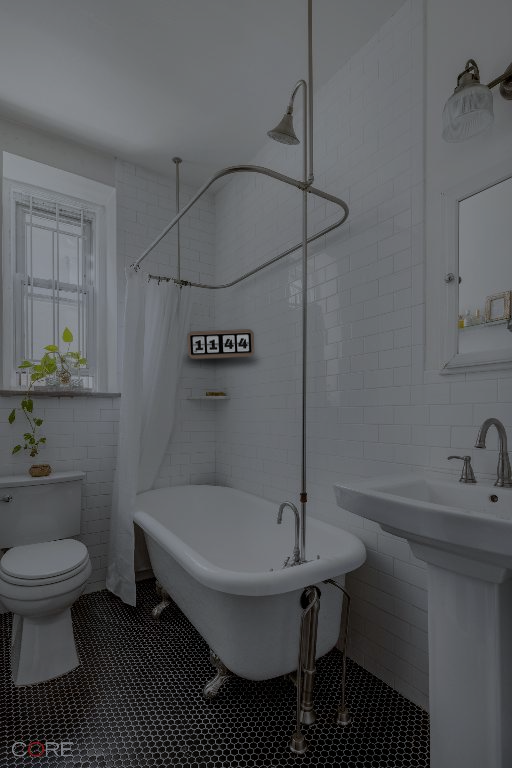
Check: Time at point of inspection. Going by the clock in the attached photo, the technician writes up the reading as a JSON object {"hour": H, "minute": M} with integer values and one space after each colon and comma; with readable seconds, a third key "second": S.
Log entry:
{"hour": 11, "minute": 44}
